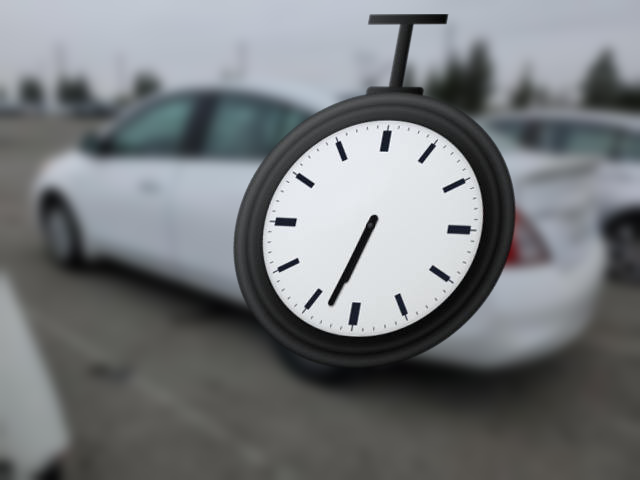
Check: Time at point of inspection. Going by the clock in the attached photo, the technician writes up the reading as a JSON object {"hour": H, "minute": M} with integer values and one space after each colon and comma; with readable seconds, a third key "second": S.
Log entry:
{"hour": 6, "minute": 33}
